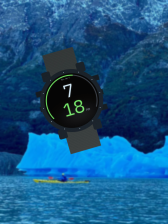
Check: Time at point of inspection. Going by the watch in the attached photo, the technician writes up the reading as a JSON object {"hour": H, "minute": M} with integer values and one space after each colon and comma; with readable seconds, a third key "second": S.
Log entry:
{"hour": 7, "minute": 18}
